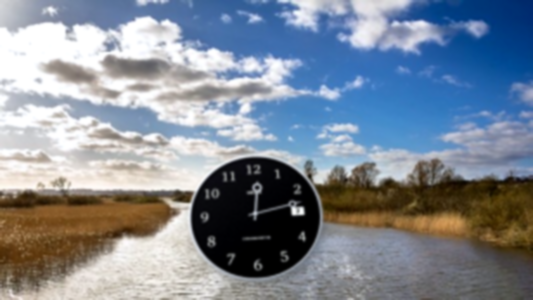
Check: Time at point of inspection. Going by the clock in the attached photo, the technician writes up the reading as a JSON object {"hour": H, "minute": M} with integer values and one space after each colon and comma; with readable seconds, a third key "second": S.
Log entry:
{"hour": 12, "minute": 13}
